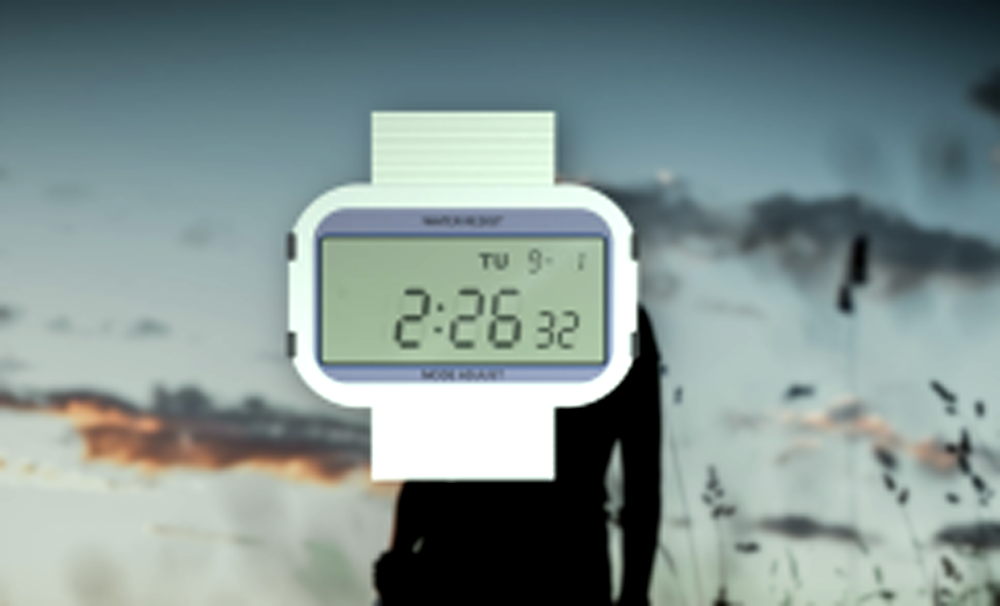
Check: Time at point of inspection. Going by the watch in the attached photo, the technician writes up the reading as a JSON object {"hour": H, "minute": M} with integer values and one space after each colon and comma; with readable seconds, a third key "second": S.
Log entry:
{"hour": 2, "minute": 26, "second": 32}
